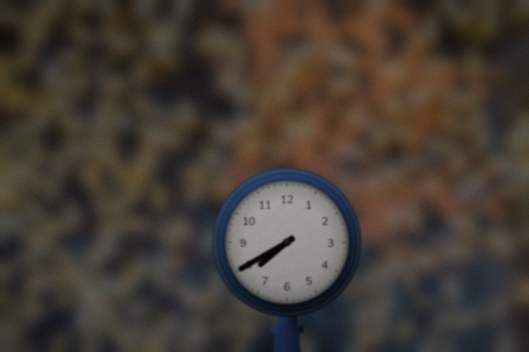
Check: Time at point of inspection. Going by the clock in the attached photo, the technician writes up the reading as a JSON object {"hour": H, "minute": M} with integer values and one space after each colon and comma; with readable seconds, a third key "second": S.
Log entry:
{"hour": 7, "minute": 40}
